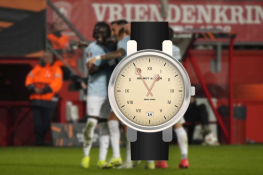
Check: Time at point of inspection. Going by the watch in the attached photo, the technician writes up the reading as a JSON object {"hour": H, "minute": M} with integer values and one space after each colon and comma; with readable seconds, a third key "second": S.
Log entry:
{"hour": 12, "minute": 55}
